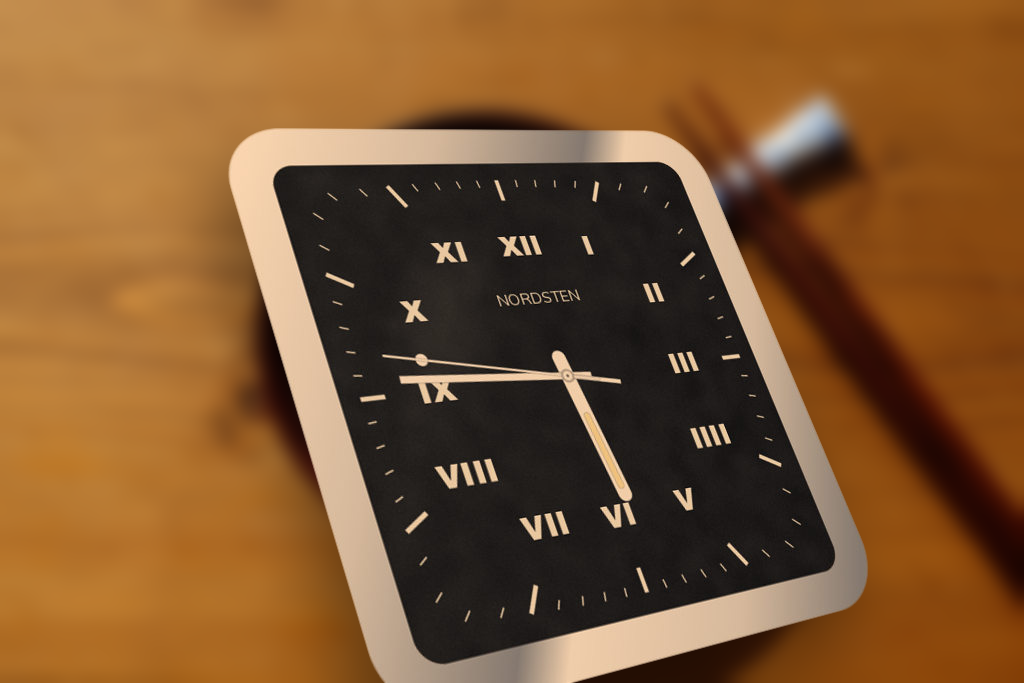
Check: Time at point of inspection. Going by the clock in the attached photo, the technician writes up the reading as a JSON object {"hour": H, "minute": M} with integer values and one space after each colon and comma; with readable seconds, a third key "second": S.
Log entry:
{"hour": 5, "minute": 45, "second": 47}
